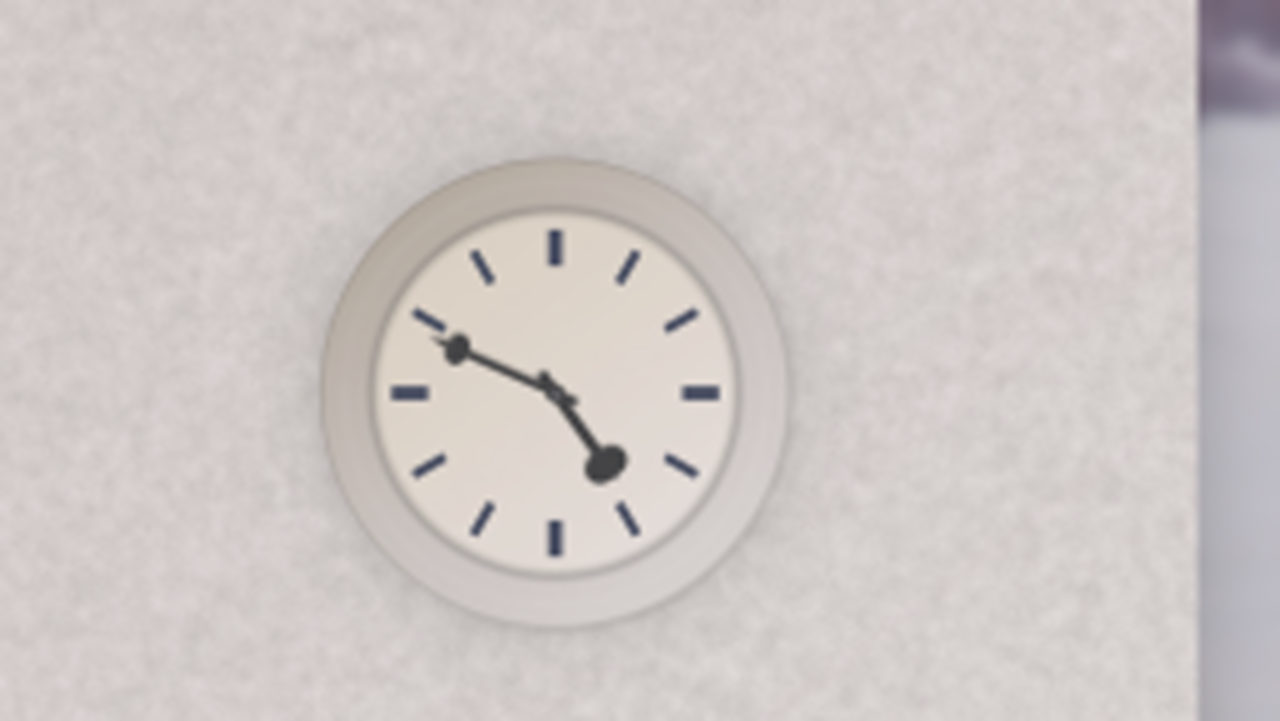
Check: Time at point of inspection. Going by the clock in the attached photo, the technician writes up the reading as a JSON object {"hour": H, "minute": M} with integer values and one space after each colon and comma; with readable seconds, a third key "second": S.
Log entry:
{"hour": 4, "minute": 49}
